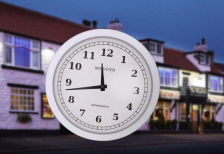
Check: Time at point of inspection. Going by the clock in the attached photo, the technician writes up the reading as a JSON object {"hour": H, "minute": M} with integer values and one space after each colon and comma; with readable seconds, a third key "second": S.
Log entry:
{"hour": 11, "minute": 43}
